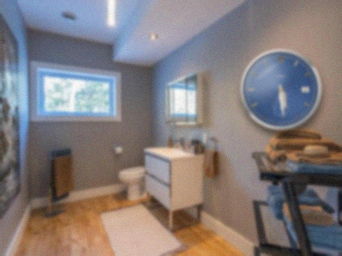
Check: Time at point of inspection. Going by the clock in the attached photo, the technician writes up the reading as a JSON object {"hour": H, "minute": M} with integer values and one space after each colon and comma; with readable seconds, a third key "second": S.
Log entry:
{"hour": 5, "minute": 29}
